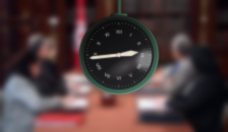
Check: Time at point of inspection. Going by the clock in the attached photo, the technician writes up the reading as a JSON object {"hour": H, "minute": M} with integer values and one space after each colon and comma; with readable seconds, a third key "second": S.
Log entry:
{"hour": 2, "minute": 44}
